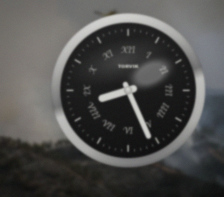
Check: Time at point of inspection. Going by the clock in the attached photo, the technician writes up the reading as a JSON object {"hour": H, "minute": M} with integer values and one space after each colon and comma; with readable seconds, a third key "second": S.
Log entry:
{"hour": 8, "minute": 26}
